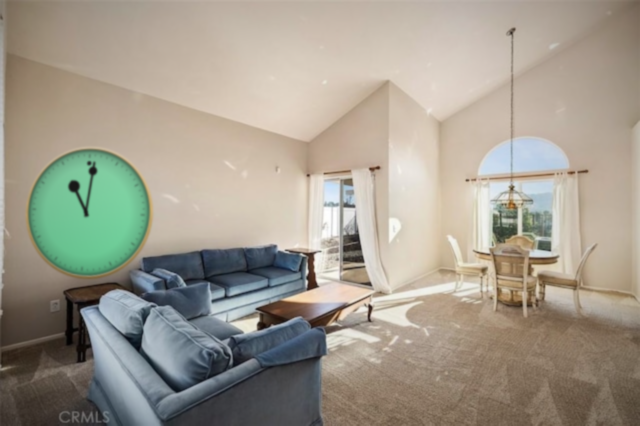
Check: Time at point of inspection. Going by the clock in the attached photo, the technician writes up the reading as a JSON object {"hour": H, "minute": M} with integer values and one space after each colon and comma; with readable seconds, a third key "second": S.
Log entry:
{"hour": 11, "minute": 1}
